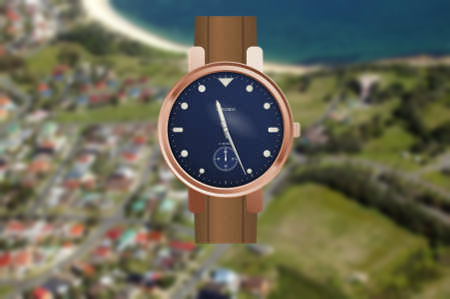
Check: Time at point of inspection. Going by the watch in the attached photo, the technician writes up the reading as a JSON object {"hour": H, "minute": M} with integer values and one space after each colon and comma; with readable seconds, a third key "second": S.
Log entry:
{"hour": 11, "minute": 26}
